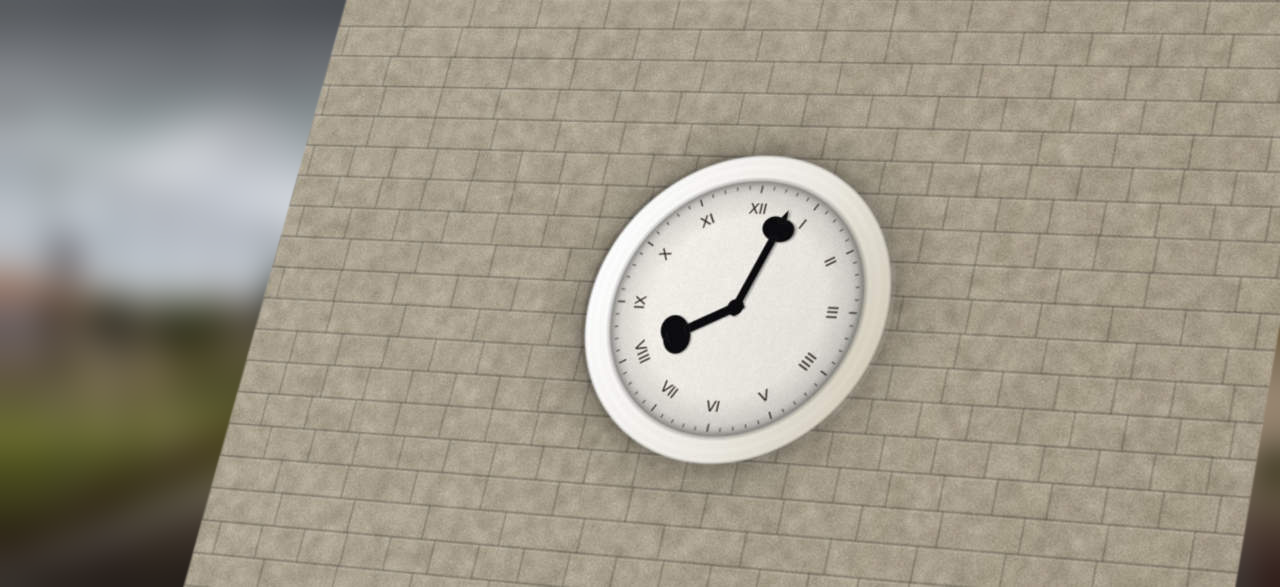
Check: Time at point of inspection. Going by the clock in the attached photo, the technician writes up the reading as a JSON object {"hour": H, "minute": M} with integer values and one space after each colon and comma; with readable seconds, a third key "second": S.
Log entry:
{"hour": 8, "minute": 3}
